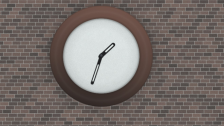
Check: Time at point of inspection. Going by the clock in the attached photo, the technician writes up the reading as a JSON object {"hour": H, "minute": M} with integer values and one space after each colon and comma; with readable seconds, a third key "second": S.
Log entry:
{"hour": 1, "minute": 33}
